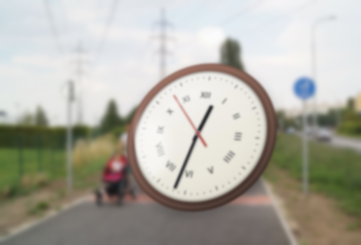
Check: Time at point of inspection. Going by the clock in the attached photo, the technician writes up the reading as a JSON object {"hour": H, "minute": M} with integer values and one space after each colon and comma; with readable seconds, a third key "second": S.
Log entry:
{"hour": 12, "minute": 31, "second": 53}
